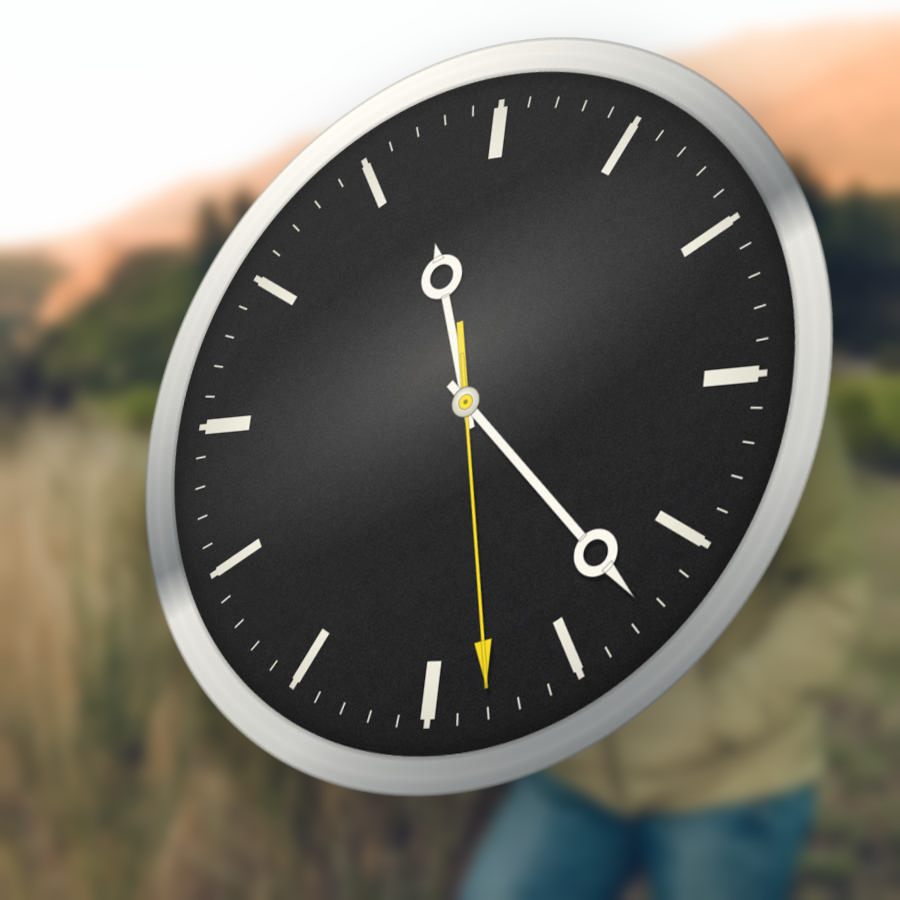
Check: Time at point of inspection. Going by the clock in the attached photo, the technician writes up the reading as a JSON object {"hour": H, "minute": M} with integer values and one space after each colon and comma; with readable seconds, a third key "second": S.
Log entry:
{"hour": 11, "minute": 22, "second": 28}
